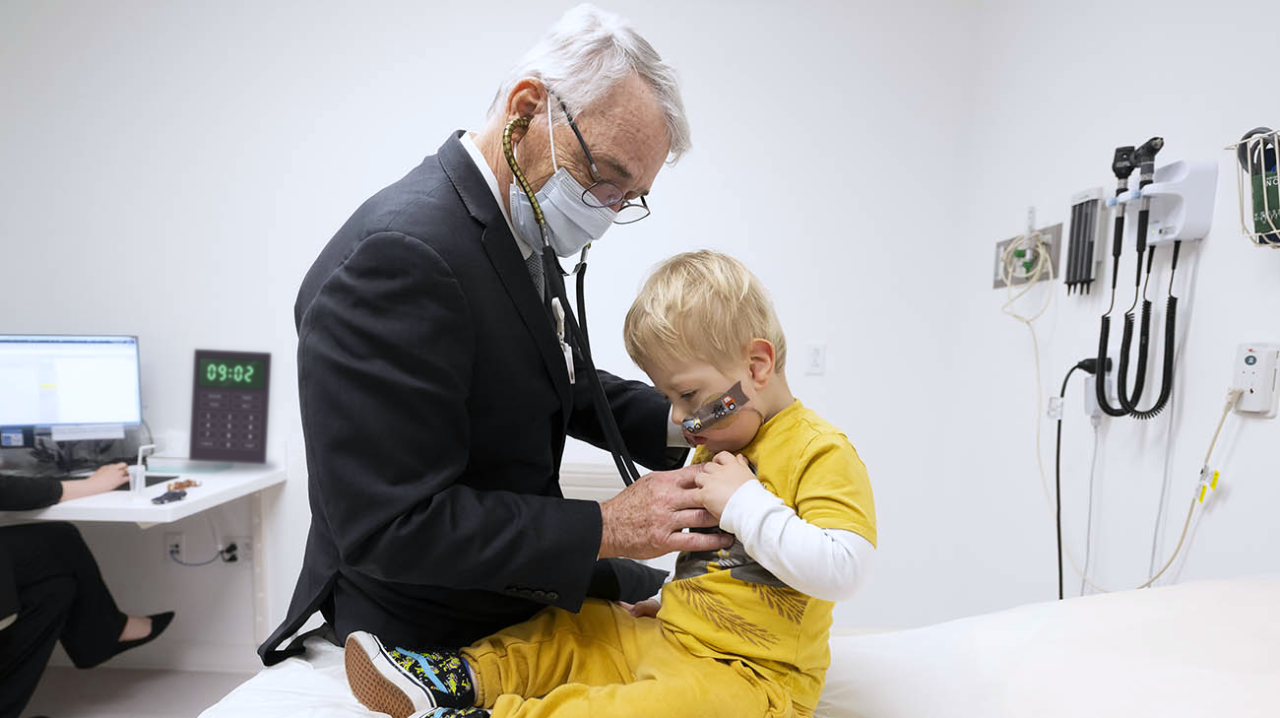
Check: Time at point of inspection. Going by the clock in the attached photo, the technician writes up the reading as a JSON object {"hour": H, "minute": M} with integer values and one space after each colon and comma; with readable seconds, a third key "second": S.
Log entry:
{"hour": 9, "minute": 2}
